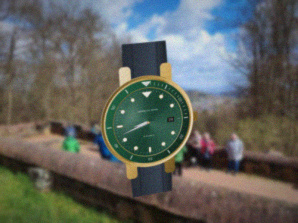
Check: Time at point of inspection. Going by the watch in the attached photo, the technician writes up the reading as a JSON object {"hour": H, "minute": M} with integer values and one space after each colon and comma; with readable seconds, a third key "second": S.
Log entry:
{"hour": 8, "minute": 42}
